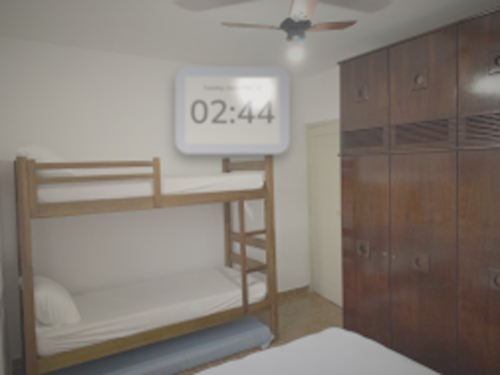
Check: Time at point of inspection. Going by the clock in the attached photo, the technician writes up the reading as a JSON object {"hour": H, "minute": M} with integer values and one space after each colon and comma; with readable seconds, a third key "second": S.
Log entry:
{"hour": 2, "minute": 44}
